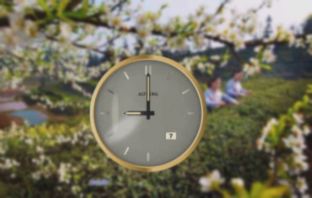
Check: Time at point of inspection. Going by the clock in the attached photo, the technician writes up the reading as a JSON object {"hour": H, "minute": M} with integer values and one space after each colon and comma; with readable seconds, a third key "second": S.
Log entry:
{"hour": 9, "minute": 0}
